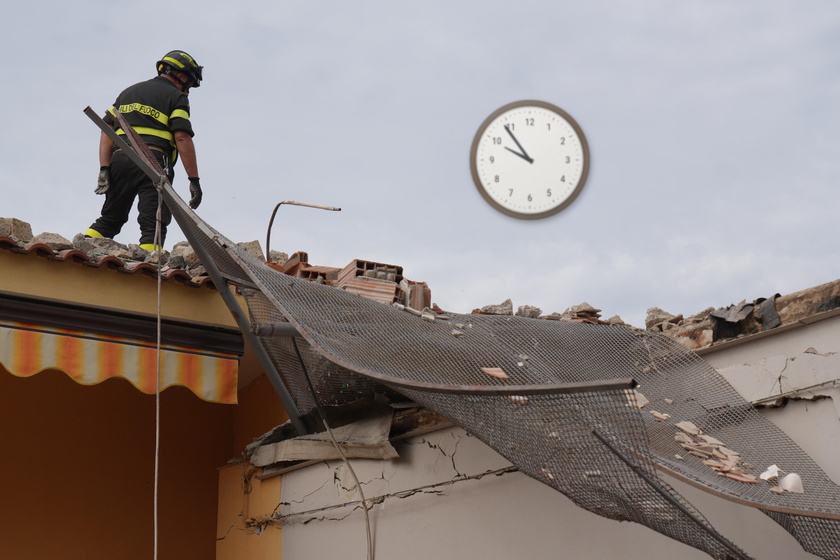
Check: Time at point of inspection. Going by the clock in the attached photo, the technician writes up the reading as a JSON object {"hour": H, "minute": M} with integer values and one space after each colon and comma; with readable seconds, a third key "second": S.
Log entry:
{"hour": 9, "minute": 54}
